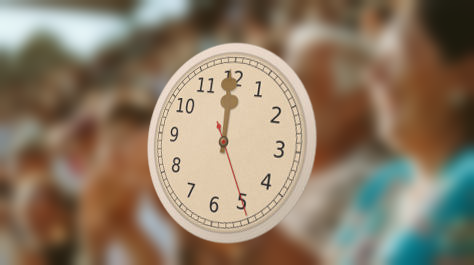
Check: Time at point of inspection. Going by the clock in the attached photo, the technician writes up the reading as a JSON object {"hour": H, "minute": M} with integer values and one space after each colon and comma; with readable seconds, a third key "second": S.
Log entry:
{"hour": 11, "minute": 59, "second": 25}
